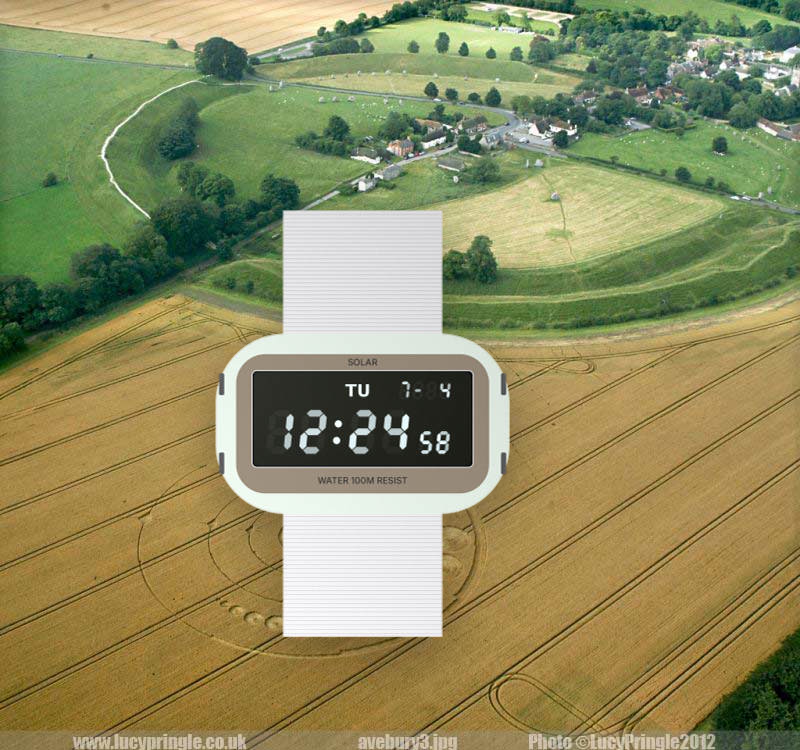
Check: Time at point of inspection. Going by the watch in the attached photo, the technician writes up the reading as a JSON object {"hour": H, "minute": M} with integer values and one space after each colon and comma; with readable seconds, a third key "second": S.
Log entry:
{"hour": 12, "minute": 24, "second": 58}
